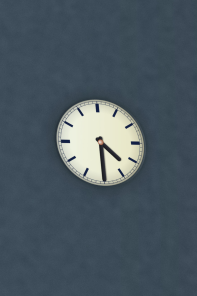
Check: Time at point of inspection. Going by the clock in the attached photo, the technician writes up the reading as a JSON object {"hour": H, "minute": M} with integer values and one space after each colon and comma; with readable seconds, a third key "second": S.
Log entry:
{"hour": 4, "minute": 30}
